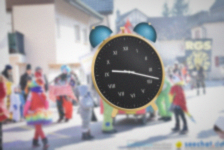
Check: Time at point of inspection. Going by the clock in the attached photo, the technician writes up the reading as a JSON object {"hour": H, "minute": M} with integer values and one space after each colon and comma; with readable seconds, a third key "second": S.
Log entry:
{"hour": 9, "minute": 18}
